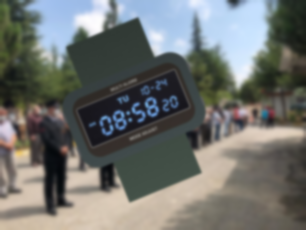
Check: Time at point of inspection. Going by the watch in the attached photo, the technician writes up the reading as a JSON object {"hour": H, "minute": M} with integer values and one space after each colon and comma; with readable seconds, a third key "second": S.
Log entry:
{"hour": 8, "minute": 58, "second": 20}
